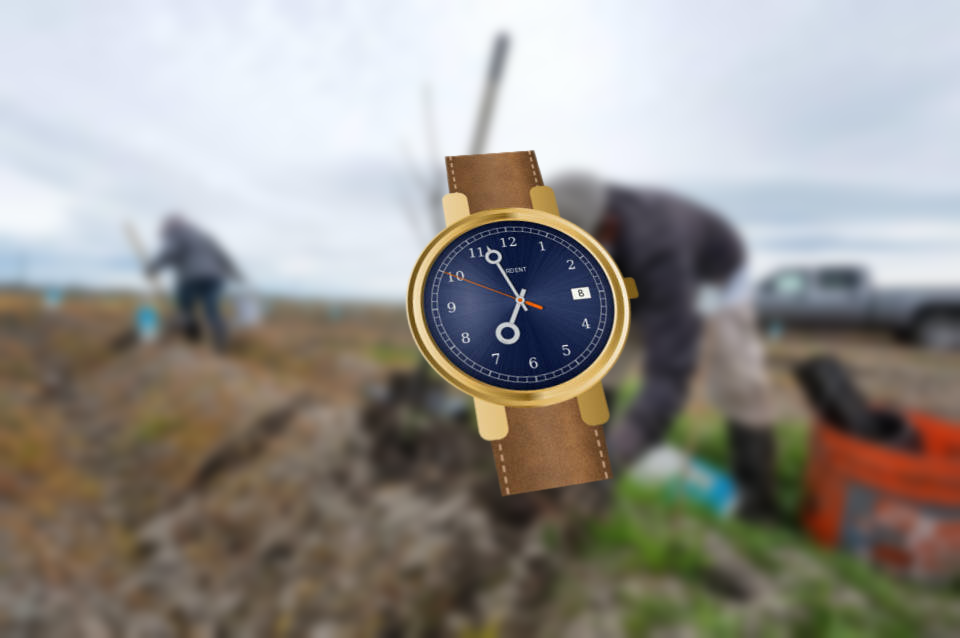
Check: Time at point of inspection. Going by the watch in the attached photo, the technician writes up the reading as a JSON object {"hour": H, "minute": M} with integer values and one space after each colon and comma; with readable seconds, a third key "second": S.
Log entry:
{"hour": 6, "minute": 56, "second": 50}
